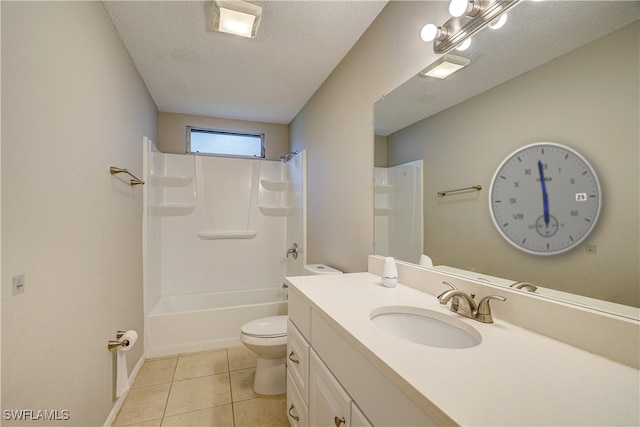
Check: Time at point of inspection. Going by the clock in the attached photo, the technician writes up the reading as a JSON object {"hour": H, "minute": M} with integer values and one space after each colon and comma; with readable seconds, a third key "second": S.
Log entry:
{"hour": 5, "minute": 59}
